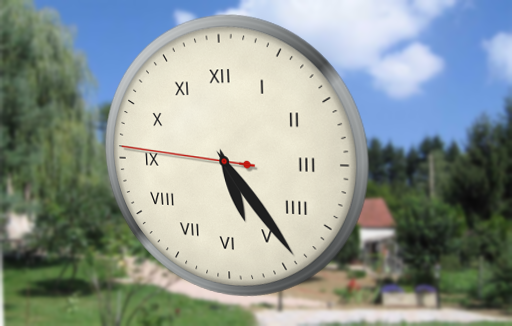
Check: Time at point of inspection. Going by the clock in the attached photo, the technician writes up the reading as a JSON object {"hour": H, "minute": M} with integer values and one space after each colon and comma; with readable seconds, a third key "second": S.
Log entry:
{"hour": 5, "minute": 23, "second": 46}
